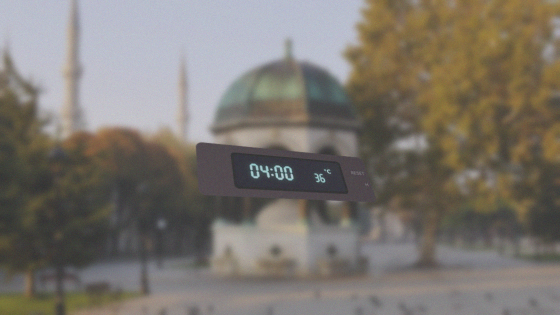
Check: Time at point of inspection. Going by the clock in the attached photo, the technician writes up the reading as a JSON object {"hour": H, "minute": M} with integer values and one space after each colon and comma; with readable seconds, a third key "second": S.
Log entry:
{"hour": 4, "minute": 0}
